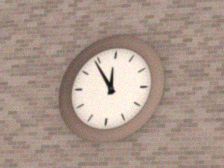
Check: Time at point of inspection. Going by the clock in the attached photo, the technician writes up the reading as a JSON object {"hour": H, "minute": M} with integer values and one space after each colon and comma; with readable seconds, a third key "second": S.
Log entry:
{"hour": 11, "minute": 54}
